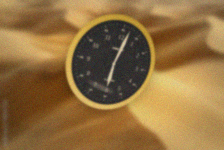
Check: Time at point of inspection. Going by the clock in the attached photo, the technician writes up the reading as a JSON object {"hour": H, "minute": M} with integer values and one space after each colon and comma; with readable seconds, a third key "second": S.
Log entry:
{"hour": 6, "minute": 2}
